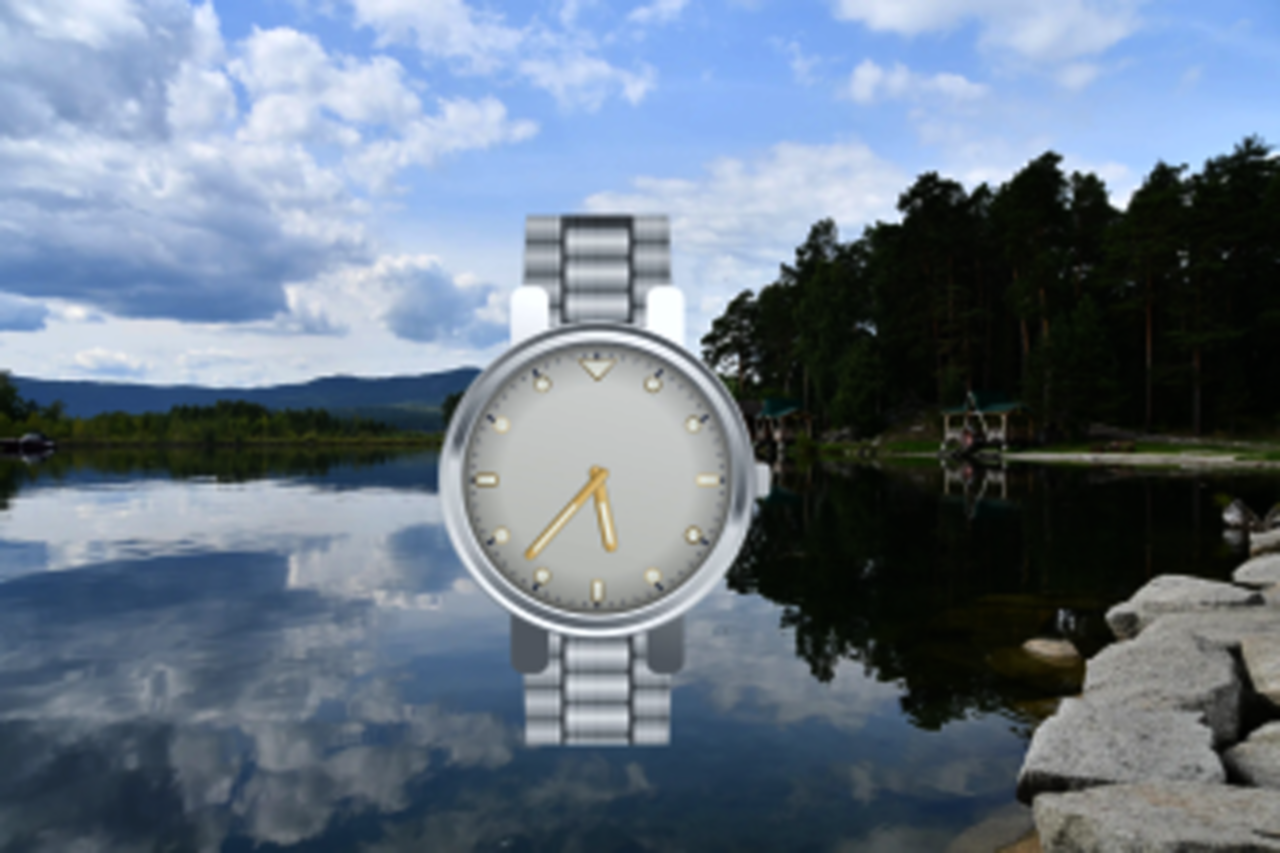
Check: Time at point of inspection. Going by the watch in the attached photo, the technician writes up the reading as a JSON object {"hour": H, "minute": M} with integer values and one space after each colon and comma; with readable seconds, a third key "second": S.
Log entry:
{"hour": 5, "minute": 37}
